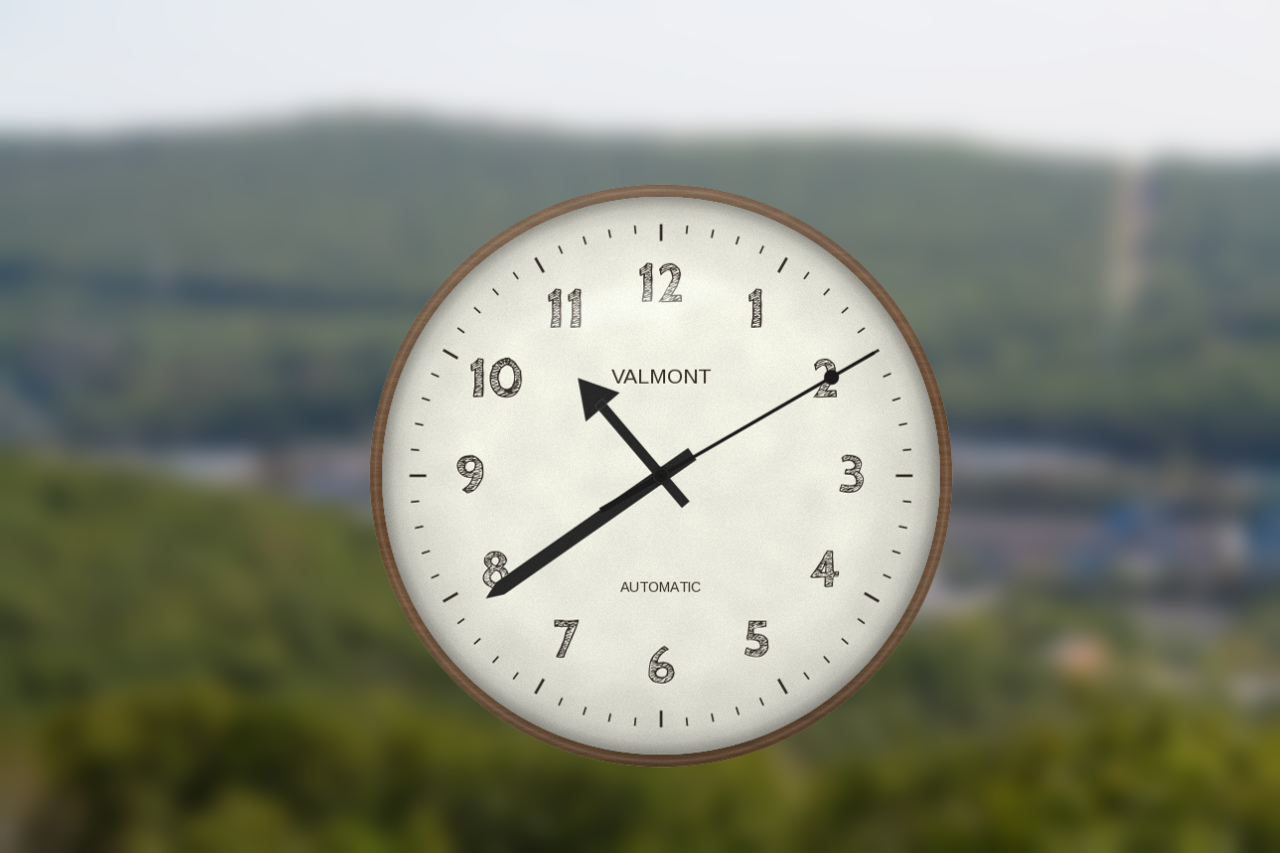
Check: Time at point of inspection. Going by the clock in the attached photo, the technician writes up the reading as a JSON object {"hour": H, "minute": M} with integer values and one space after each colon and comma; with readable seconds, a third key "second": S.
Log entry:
{"hour": 10, "minute": 39, "second": 10}
